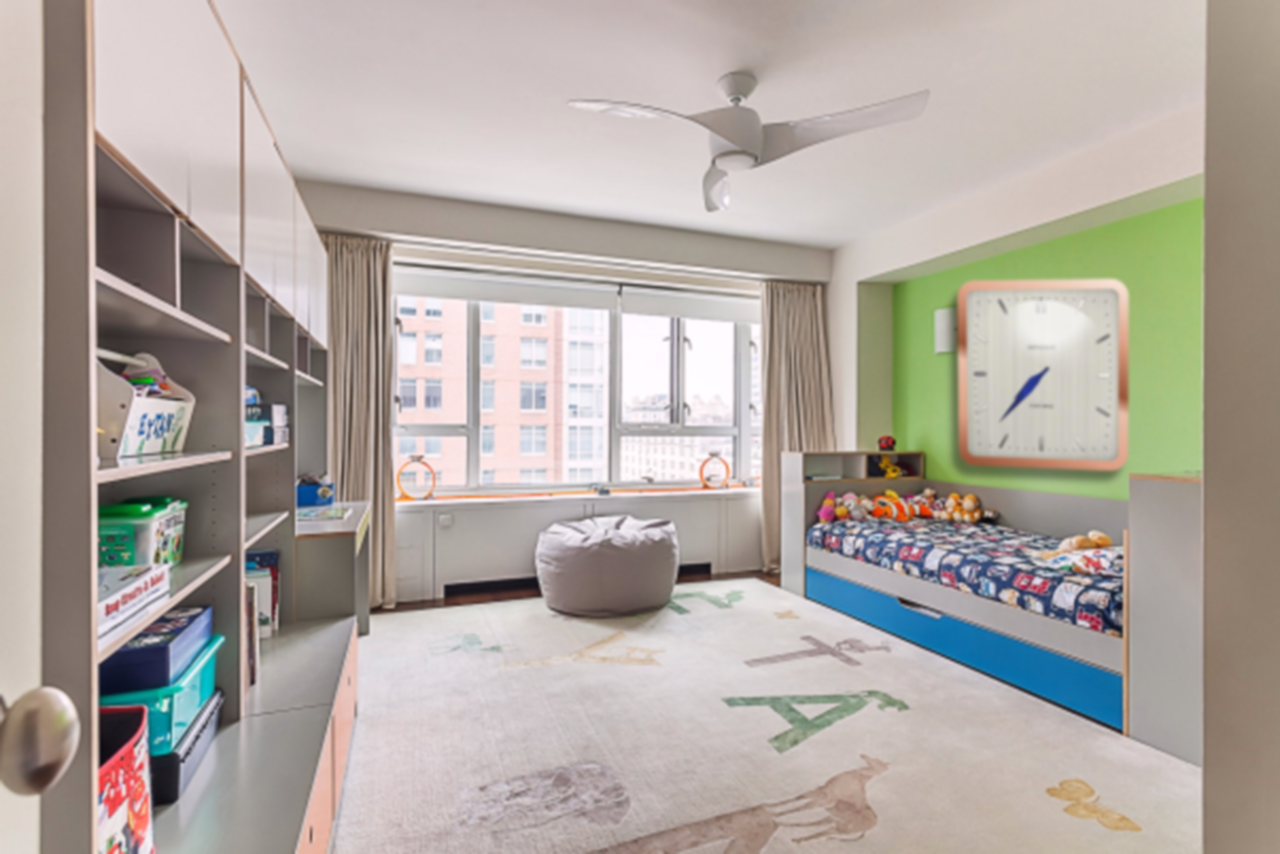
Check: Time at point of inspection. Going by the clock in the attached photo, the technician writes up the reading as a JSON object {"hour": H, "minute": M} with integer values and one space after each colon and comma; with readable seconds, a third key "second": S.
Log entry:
{"hour": 7, "minute": 37}
